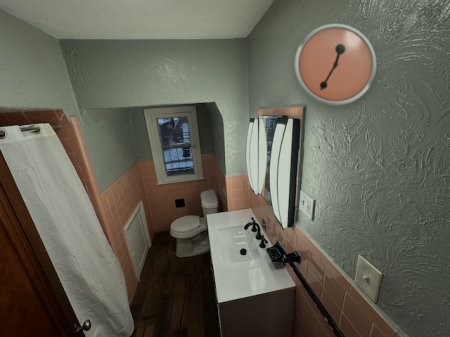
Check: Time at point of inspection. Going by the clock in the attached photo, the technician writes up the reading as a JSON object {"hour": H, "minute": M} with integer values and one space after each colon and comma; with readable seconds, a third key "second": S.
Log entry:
{"hour": 12, "minute": 35}
